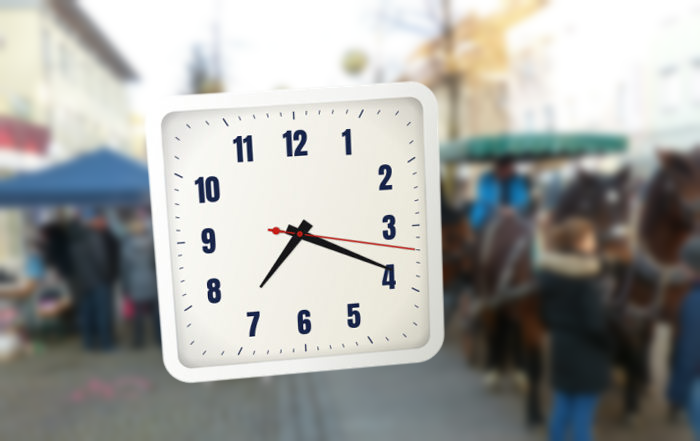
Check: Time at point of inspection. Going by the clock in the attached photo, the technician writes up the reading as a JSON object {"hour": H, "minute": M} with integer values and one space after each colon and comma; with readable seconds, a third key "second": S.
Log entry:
{"hour": 7, "minute": 19, "second": 17}
